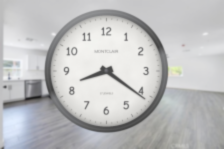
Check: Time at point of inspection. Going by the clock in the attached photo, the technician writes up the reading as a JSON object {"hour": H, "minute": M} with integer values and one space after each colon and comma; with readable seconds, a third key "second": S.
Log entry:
{"hour": 8, "minute": 21}
